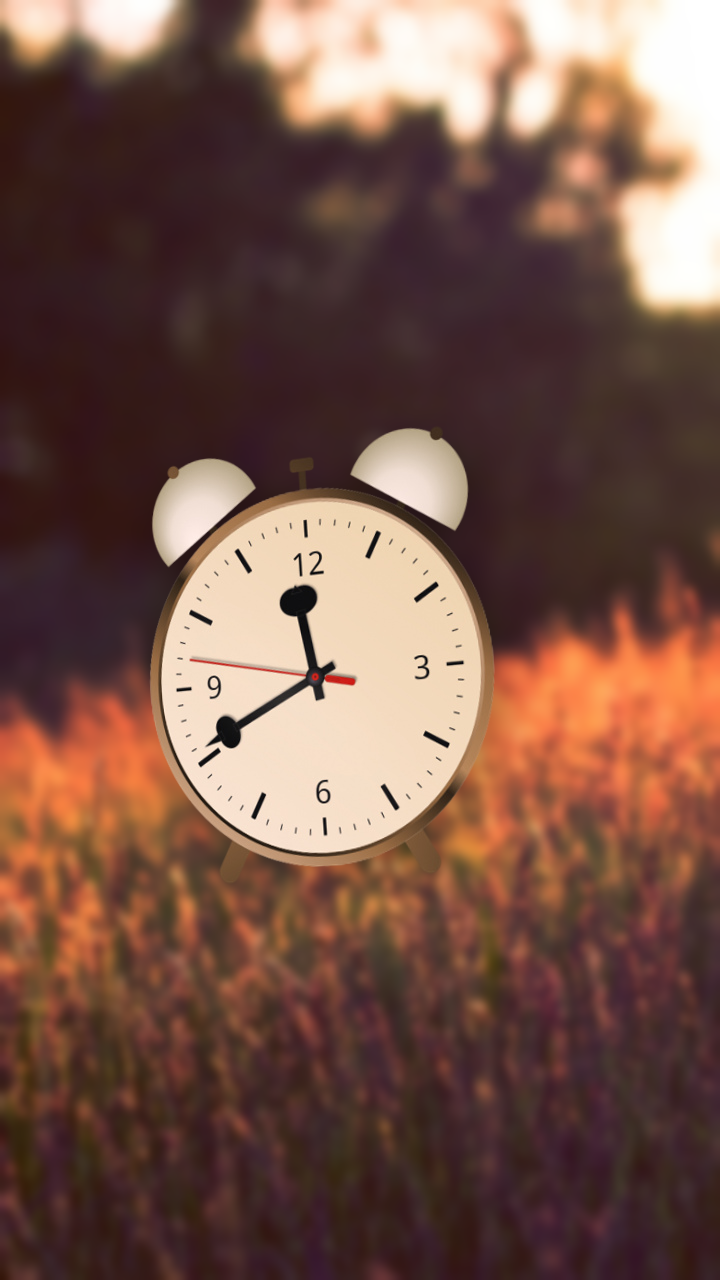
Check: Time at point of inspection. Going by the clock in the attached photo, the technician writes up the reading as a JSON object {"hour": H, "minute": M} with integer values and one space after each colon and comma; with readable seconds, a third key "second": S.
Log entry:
{"hour": 11, "minute": 40, "second": 47}
